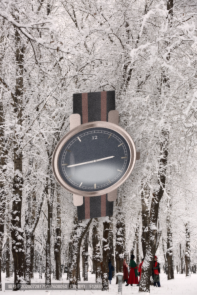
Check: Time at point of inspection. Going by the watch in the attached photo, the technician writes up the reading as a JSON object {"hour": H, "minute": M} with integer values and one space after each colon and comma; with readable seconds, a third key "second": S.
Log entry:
{"hour": 2, "minute": 44}
